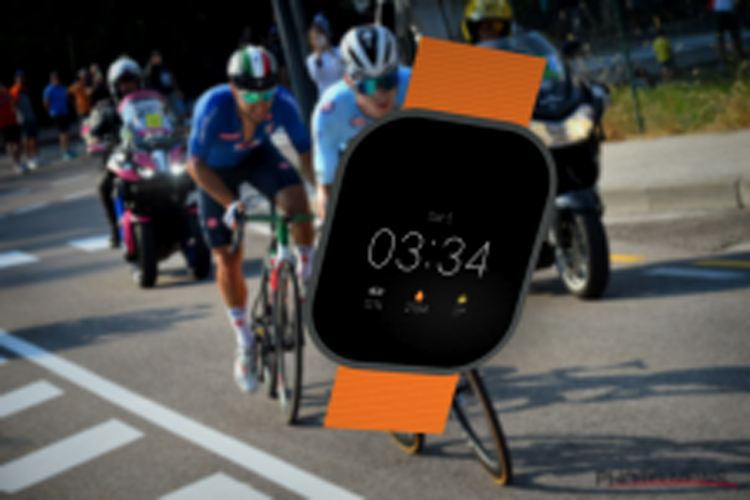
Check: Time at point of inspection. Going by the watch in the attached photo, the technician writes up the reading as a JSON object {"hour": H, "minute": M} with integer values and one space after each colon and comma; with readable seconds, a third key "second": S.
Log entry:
{"hour": 3, "minute": 34}
